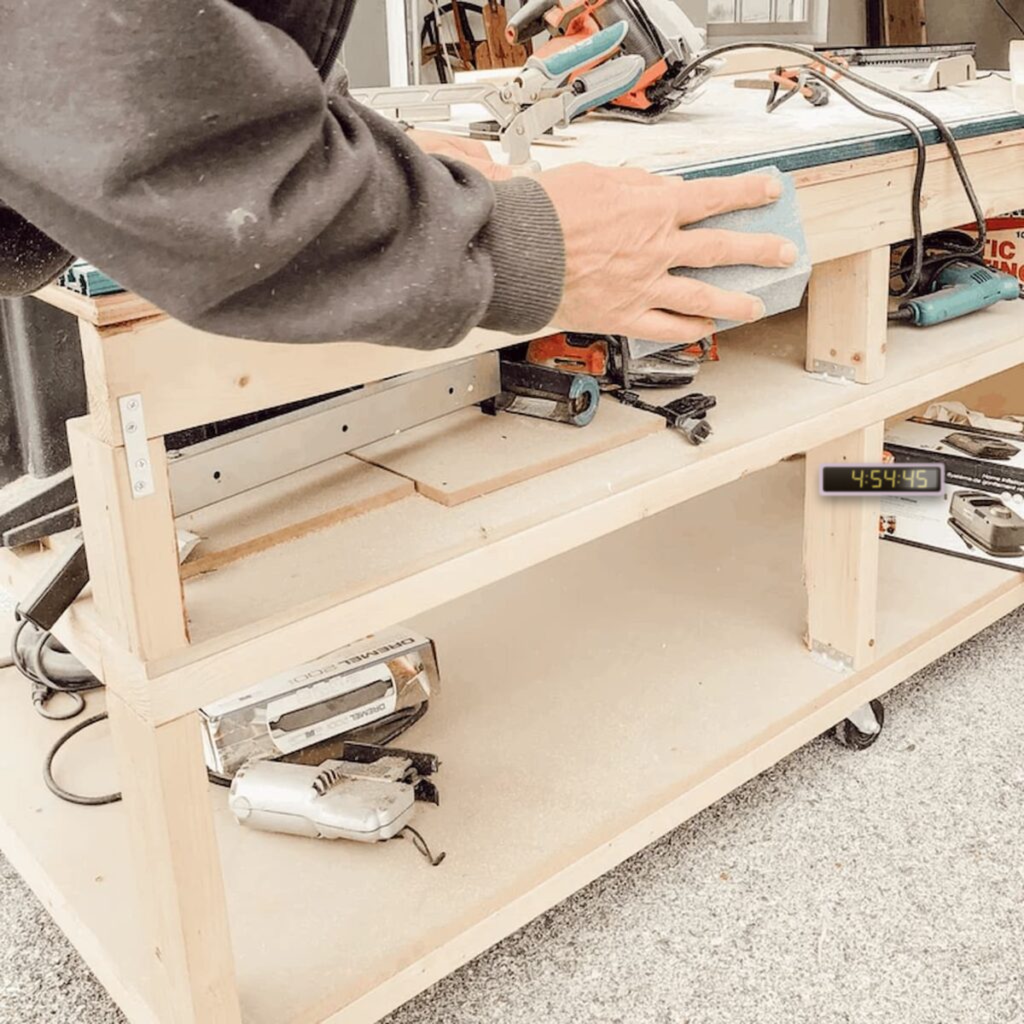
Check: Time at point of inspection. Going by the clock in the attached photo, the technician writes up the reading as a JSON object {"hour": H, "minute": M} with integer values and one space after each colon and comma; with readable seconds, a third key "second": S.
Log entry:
{"hour": 4, "minute": 54, "second": 45}
